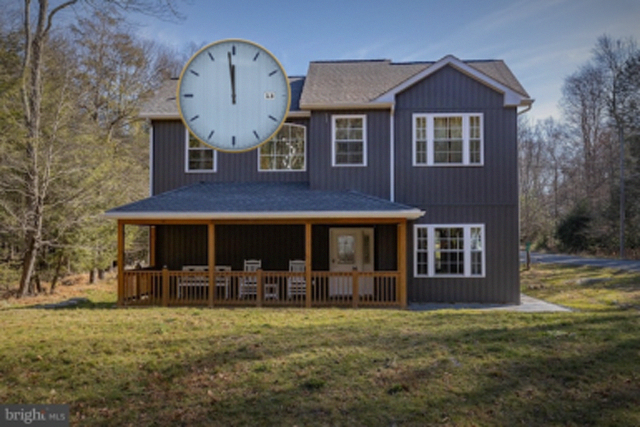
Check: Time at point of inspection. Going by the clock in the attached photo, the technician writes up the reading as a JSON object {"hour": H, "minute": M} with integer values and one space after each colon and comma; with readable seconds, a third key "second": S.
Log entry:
{"hour": 11, "minute": 59}
